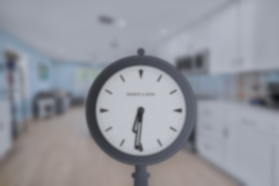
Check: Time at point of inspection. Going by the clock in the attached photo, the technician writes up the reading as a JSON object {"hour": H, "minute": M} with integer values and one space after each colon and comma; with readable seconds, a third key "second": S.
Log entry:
{"hour": 6, "minute": 31}
